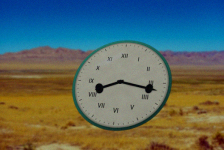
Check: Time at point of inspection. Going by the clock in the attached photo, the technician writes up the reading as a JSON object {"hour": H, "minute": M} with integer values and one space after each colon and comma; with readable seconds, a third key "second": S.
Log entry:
{"hour": 8, "minute": 17}
